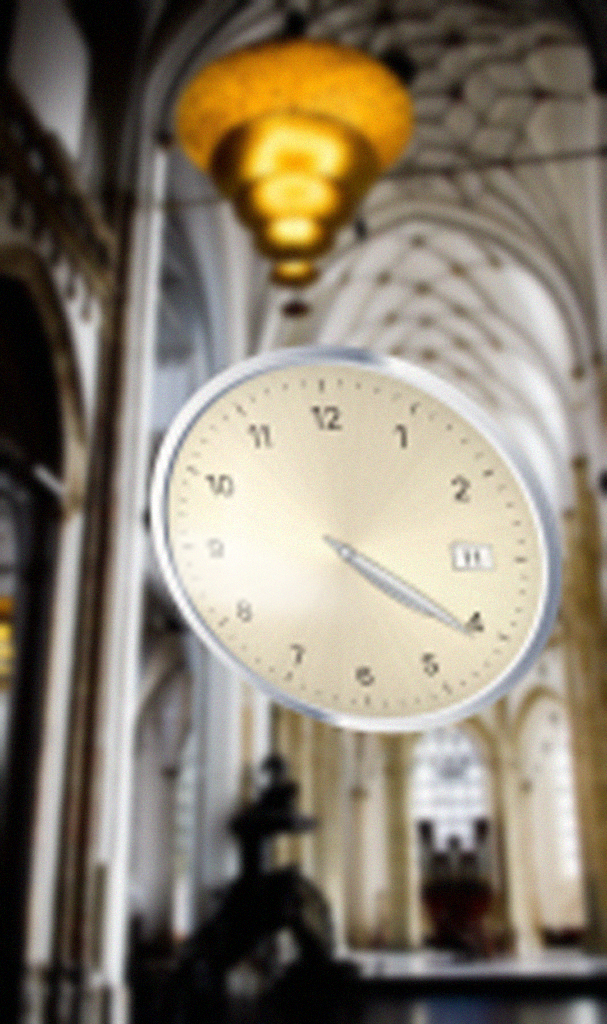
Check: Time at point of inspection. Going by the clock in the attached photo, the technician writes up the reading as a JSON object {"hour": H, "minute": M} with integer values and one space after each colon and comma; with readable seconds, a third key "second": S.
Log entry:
{"hour": 4, "minute": 21}
